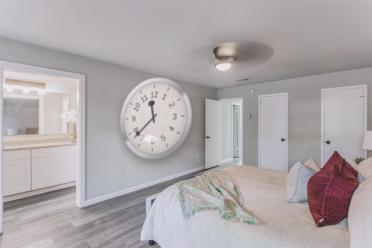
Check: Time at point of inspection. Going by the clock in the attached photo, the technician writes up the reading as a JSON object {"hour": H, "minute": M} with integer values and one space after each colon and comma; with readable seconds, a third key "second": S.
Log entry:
{"hour": 11, "minute": 38}
